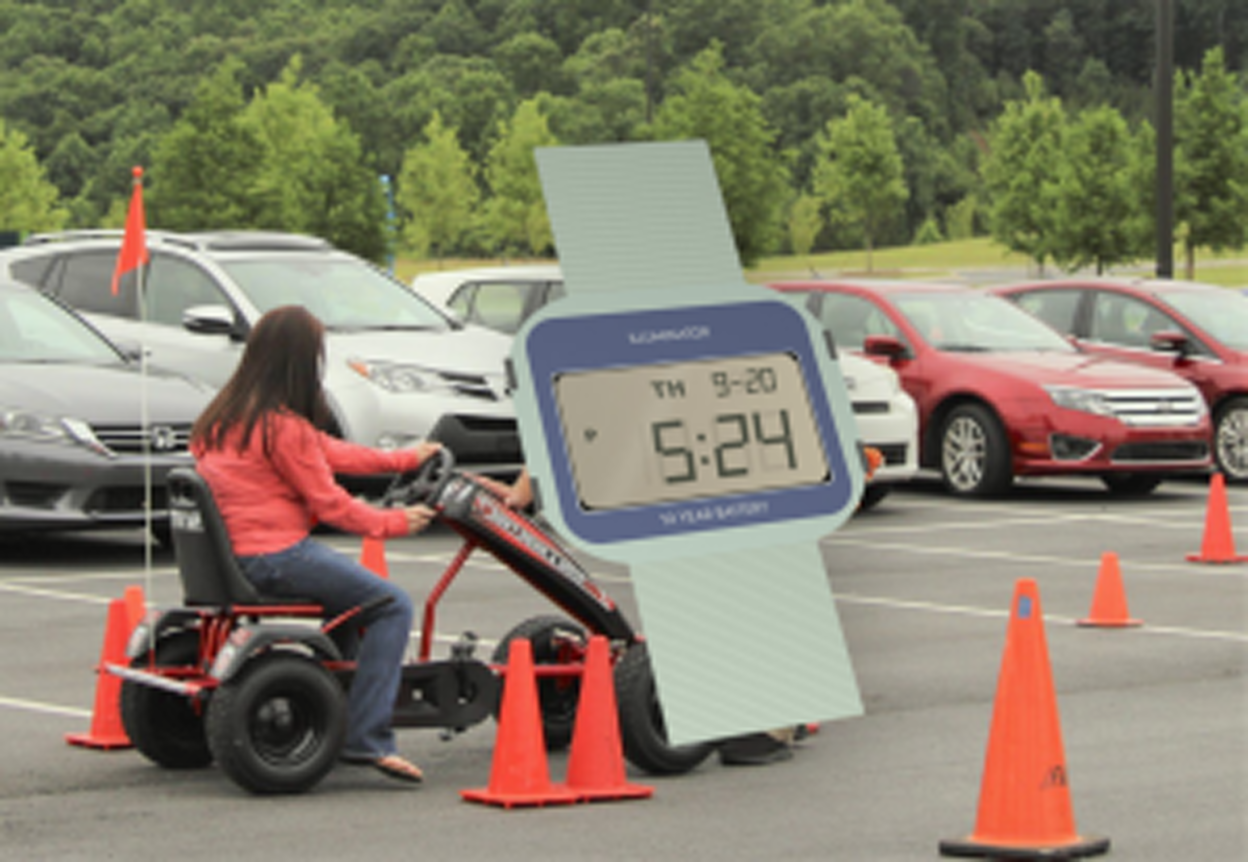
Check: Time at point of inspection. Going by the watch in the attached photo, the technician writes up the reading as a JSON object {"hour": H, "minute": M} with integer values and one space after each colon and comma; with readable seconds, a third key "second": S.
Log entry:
{"hour": 5, "minute": 24}
